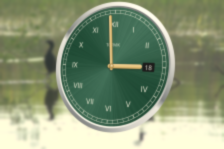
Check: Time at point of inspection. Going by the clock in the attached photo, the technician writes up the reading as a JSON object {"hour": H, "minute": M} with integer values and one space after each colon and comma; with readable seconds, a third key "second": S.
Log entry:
{"hour": 2, "minute": 59}
